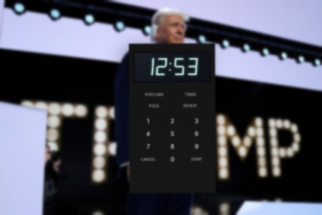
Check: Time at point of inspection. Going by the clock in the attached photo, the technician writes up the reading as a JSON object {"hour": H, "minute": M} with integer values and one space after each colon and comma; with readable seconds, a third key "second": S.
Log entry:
{"hour": 12, "minute": 53}
